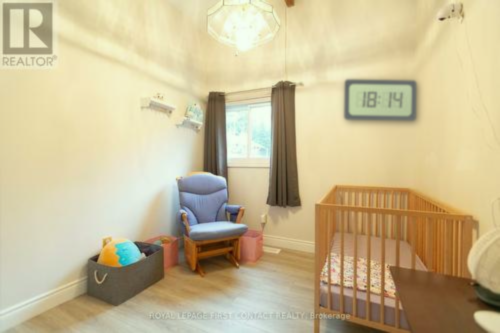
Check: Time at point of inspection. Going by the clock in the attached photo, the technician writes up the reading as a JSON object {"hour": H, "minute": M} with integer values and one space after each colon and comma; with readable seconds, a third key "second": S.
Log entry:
{"hour": 18, "minute": 14}
